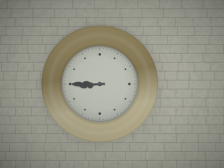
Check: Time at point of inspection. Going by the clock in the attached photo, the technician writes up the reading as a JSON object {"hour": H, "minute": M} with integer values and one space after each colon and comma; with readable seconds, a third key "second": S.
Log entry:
{"hour": 8, "minute": 45}
